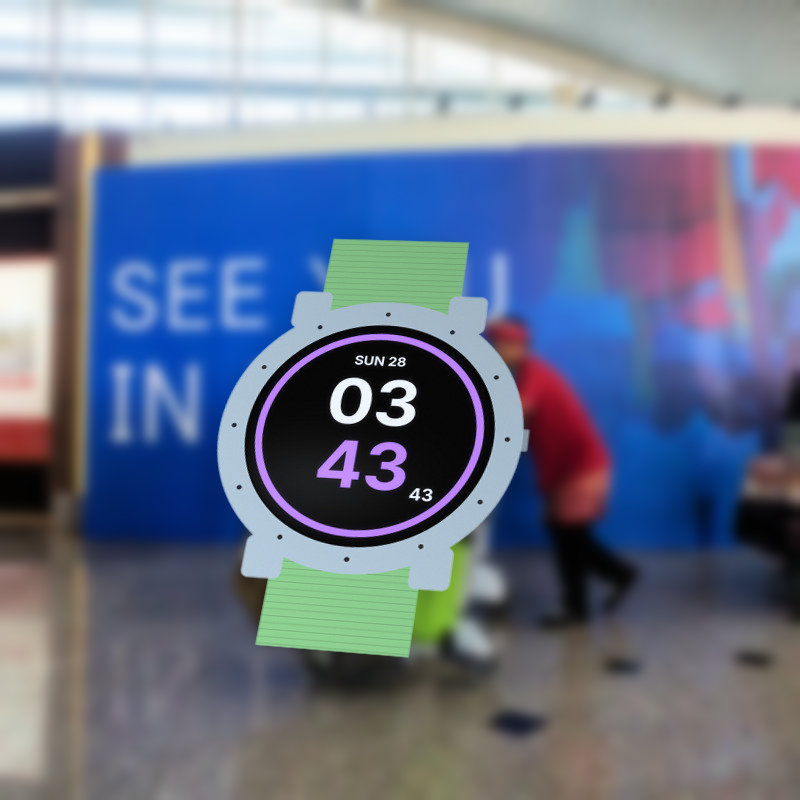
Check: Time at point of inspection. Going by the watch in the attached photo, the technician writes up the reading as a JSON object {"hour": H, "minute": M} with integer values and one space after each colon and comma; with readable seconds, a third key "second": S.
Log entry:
{"hour": 3, "minute": 43, "second": 43}
